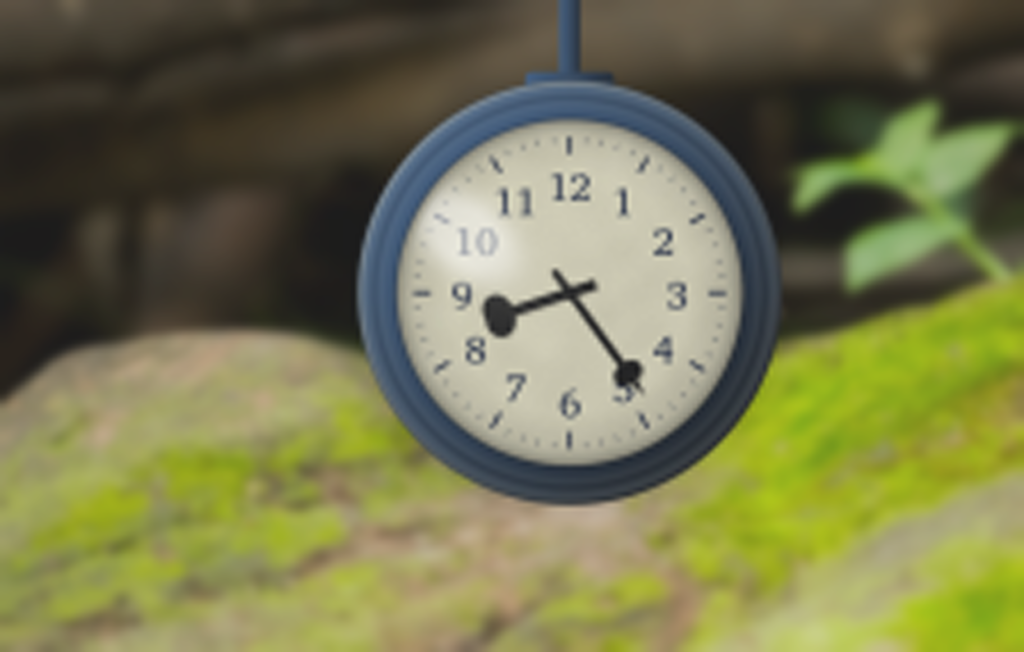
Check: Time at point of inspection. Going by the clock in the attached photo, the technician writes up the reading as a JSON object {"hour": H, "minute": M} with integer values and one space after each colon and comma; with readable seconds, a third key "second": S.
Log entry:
{"hour": 8, "minute": 24}
